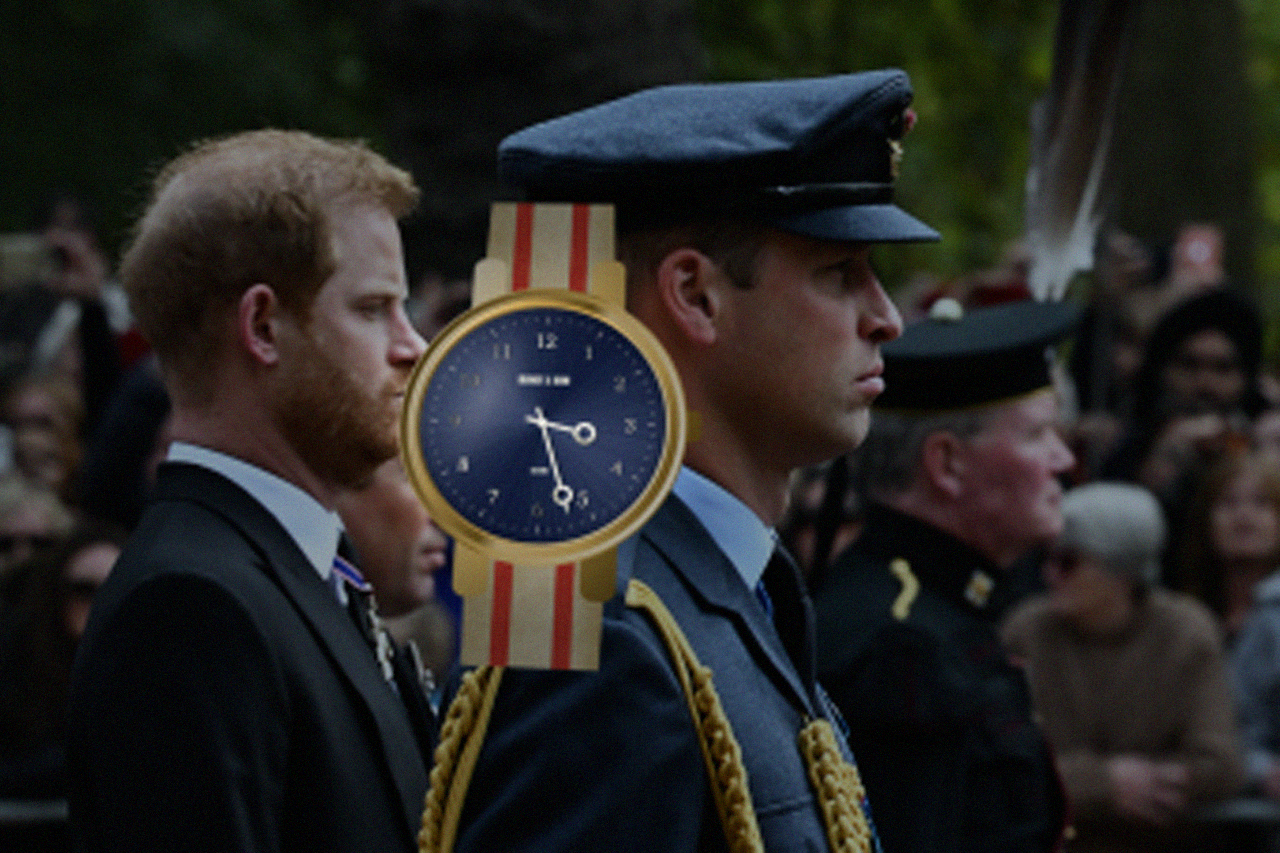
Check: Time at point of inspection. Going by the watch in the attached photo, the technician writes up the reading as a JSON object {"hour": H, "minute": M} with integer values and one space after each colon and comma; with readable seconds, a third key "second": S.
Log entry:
{"hour": 3, "minute": 27}
